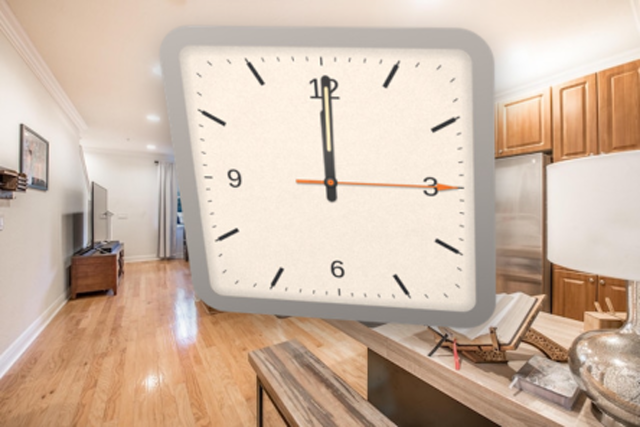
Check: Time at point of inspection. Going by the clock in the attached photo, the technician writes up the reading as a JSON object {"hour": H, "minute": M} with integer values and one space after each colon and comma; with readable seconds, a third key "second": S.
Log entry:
{"hour": 12, "minute": 0, "second": 15}
